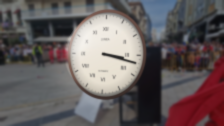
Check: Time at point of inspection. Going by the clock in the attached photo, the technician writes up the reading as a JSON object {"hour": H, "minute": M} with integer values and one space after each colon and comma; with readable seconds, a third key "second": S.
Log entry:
{"hour": 3, "minute": 17}
